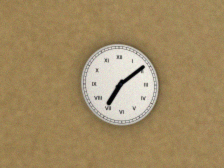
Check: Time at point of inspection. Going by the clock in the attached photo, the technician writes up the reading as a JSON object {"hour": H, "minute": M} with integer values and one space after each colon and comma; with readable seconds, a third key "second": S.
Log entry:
{"hour": 7, "minute": 9}
